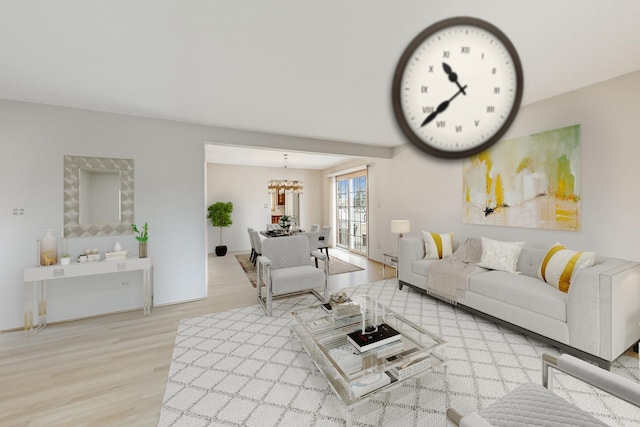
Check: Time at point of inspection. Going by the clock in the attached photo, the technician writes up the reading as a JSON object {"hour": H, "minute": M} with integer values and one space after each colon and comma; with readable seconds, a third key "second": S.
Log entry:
{"hour": 10, "minute": 38}
